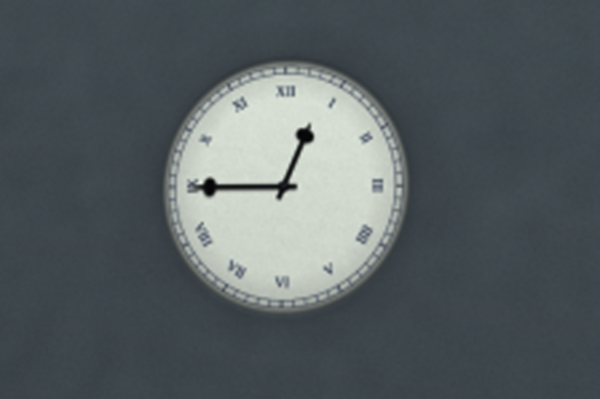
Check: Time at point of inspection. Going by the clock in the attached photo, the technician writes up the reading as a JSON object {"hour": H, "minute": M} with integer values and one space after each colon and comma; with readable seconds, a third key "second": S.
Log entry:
{"hour": 12, "minute": 45}
